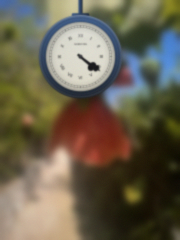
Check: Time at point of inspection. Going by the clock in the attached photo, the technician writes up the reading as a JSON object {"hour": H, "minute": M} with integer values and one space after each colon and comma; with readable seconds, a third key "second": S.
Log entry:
{"hour": 4, "minute": 21}
